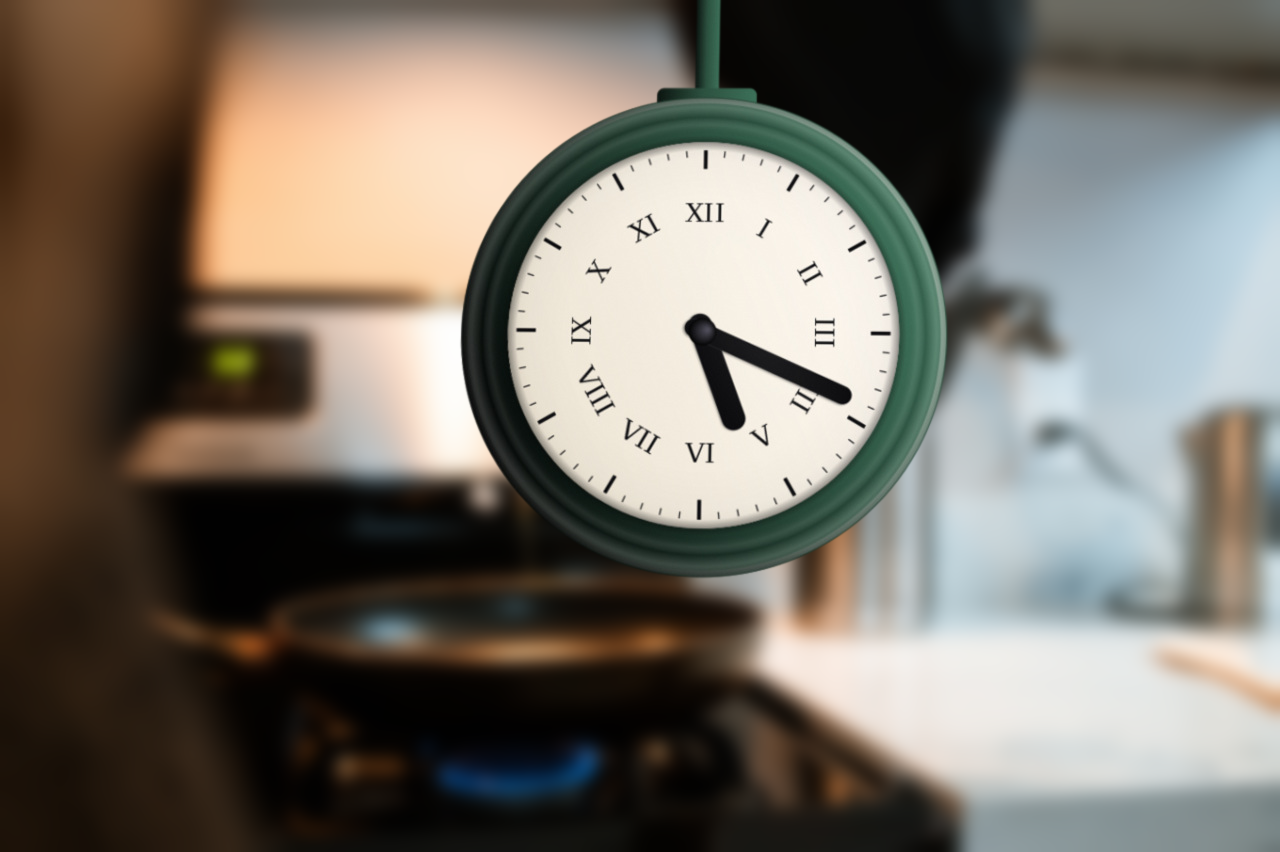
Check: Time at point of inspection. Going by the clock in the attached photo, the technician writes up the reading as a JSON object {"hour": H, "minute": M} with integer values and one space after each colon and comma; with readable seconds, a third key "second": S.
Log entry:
{"hour": 5, "minute": 19}
